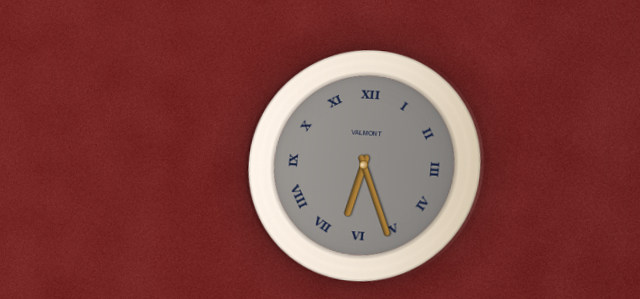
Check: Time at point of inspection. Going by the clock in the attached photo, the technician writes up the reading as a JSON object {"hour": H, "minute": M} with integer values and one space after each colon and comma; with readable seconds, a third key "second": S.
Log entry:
{"hour": 6, "minute": 26}
